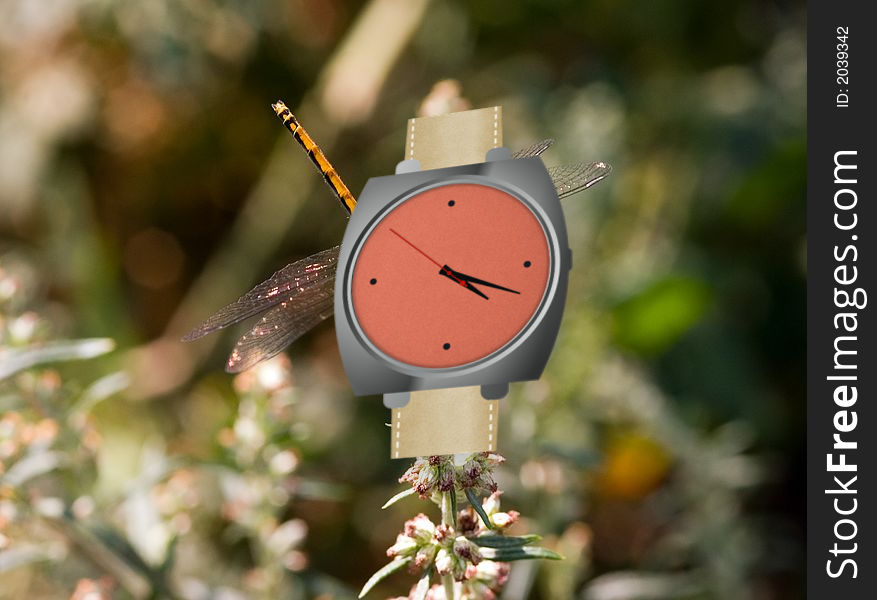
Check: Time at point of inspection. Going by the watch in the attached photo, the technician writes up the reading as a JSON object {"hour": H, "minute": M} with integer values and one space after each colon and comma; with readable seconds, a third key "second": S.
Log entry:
{"hour": 4, "minute": 18, "second": 52}
